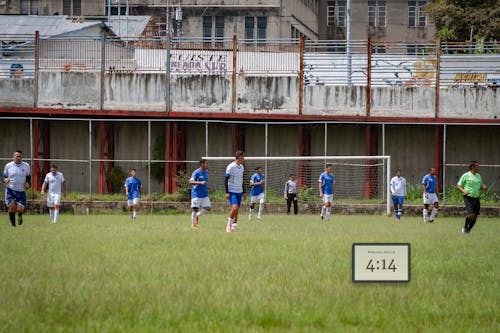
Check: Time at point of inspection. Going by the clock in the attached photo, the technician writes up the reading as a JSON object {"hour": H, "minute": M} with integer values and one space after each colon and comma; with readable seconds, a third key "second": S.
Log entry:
{"hour": 4, "minute": 14}
